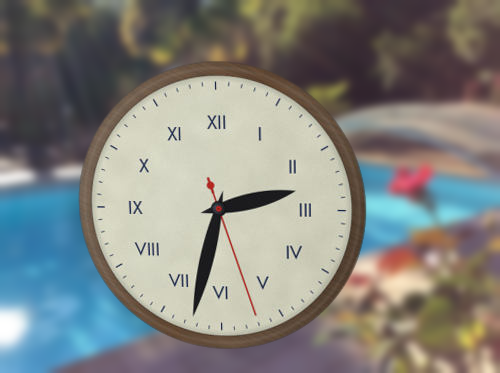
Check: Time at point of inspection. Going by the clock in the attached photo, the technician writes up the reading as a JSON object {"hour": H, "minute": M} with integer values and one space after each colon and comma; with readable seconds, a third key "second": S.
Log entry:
{"hour": 2, "minute": 32, "second": 27}
